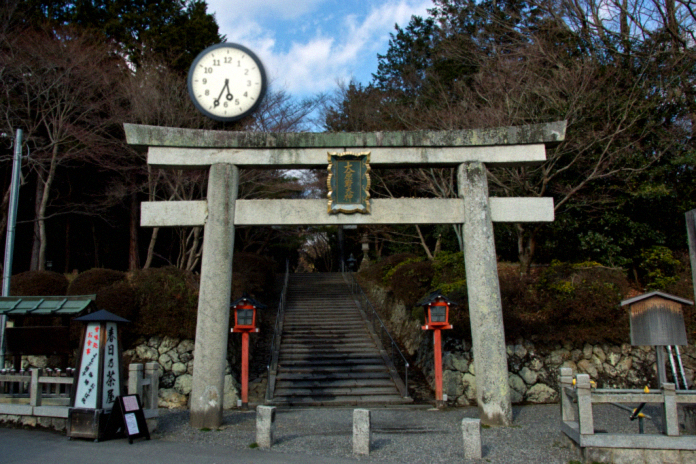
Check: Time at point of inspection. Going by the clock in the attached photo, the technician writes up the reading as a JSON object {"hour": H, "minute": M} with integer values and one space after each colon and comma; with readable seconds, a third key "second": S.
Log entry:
{"hour": 5, "minute": 34}
